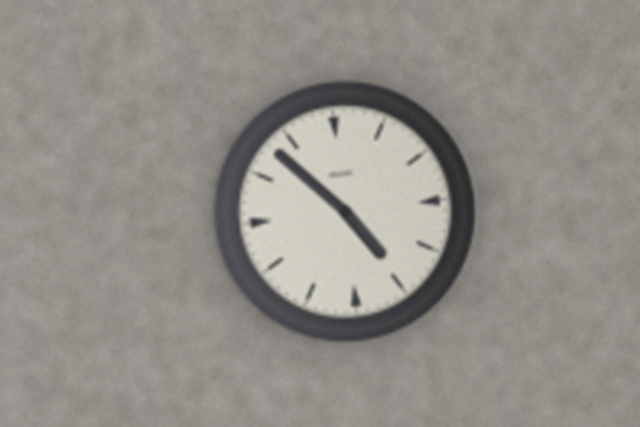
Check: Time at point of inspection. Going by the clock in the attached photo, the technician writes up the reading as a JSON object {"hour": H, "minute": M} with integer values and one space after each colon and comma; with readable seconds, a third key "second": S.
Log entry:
{"hour": 4, "minute": 53}
